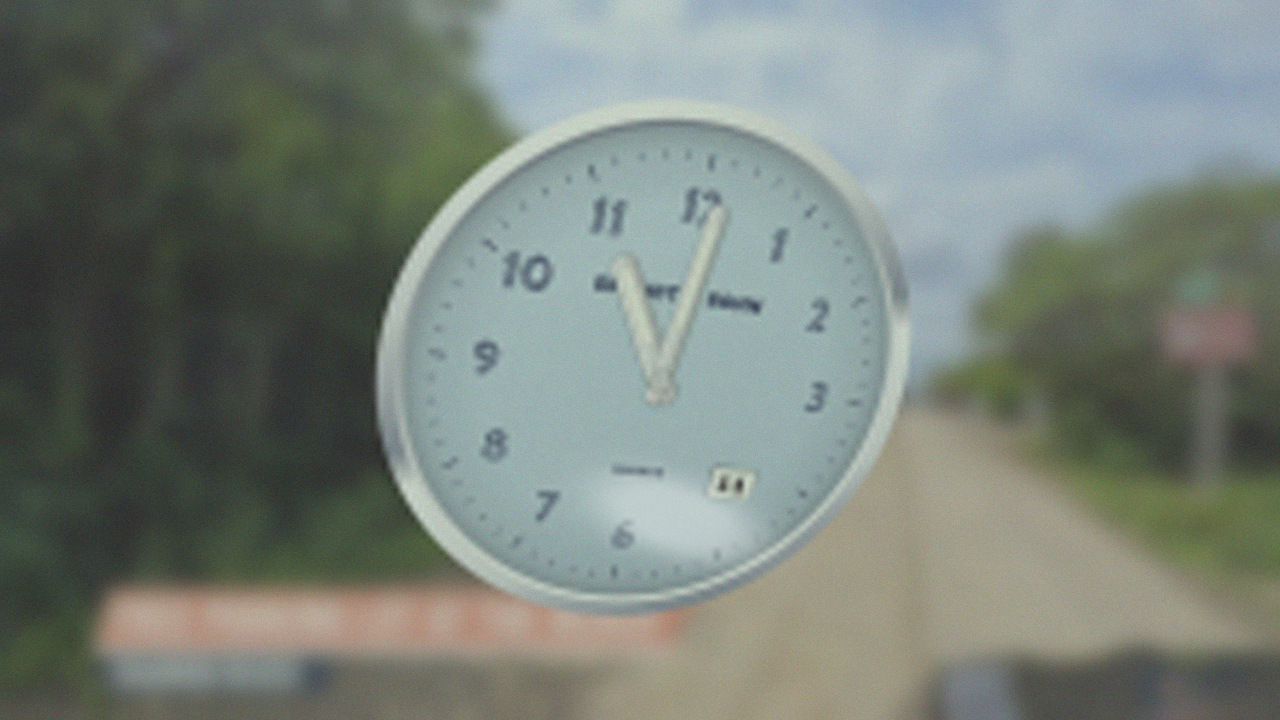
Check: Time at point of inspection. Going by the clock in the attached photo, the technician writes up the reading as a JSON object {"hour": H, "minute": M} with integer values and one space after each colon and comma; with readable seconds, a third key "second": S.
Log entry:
{"hour": 11, "minute": 1}
